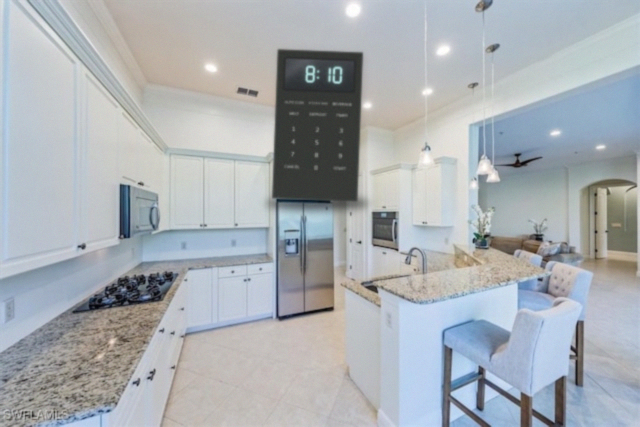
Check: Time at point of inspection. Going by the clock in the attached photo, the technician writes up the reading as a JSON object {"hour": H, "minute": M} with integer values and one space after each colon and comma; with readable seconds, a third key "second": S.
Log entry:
{"hour": 8, "minute": 10}
